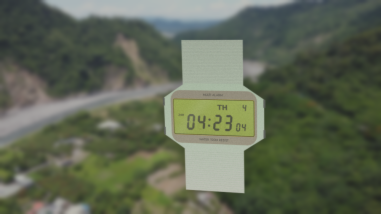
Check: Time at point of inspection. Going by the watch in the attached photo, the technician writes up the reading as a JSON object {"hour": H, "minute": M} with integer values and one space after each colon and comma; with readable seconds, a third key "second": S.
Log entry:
{"hour": 4, "minute": 23}
